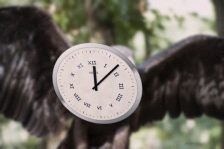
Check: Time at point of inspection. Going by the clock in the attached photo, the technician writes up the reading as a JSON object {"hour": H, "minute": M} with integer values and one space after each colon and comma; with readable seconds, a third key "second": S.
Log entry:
{"hour": 12, "minute": 8}
